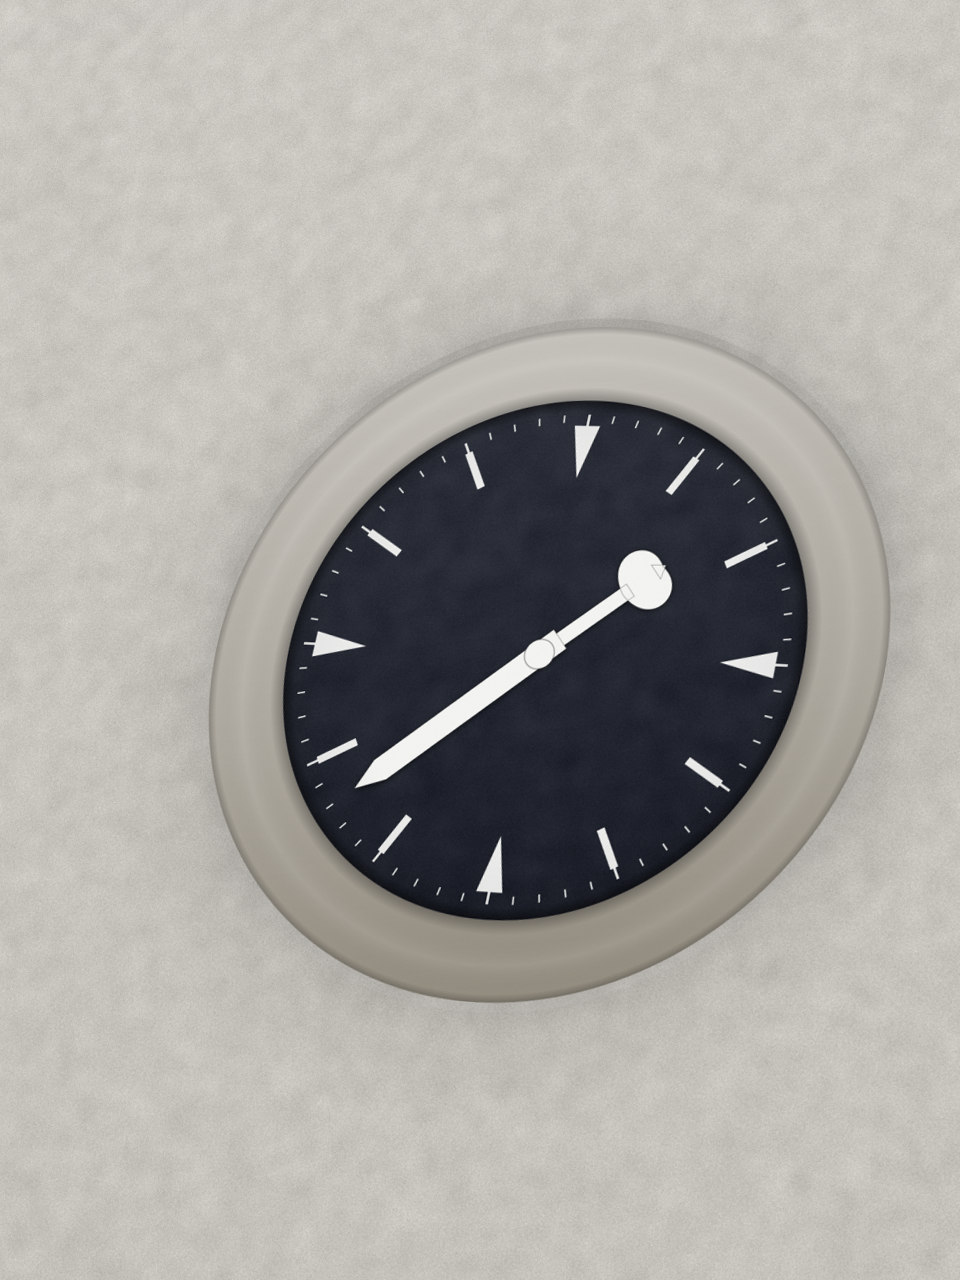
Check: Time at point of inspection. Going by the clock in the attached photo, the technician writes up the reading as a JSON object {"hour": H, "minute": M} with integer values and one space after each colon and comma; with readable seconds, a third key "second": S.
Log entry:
{"hour": 1, "minute": 38}
